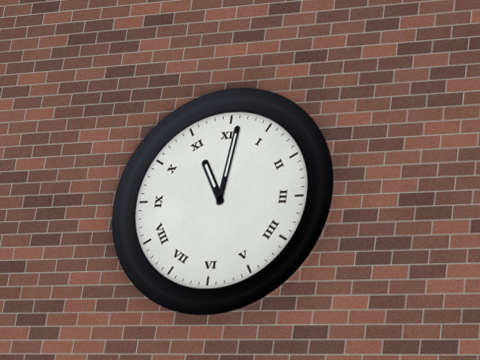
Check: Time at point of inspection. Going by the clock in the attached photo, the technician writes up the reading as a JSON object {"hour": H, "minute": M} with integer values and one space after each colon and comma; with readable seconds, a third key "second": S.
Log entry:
{"hour": 11, "minute": 1}
